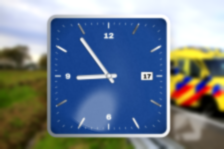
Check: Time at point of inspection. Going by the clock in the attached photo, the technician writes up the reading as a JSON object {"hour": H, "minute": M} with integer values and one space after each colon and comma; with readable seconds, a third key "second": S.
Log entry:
{"hour": 8, "minute": 54}
